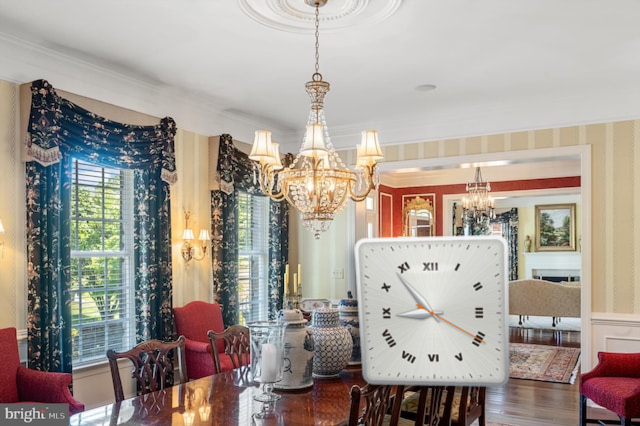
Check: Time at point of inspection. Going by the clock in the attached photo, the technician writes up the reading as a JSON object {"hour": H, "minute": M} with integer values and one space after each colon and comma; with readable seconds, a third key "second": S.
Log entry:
{"hour": 8, "minute": 53, "second": 20}
